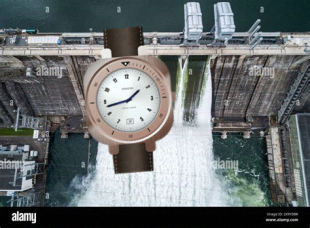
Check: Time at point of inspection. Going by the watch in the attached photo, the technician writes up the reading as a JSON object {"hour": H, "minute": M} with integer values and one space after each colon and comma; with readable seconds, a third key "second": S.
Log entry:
{"hour": 1, "minute": 43}
